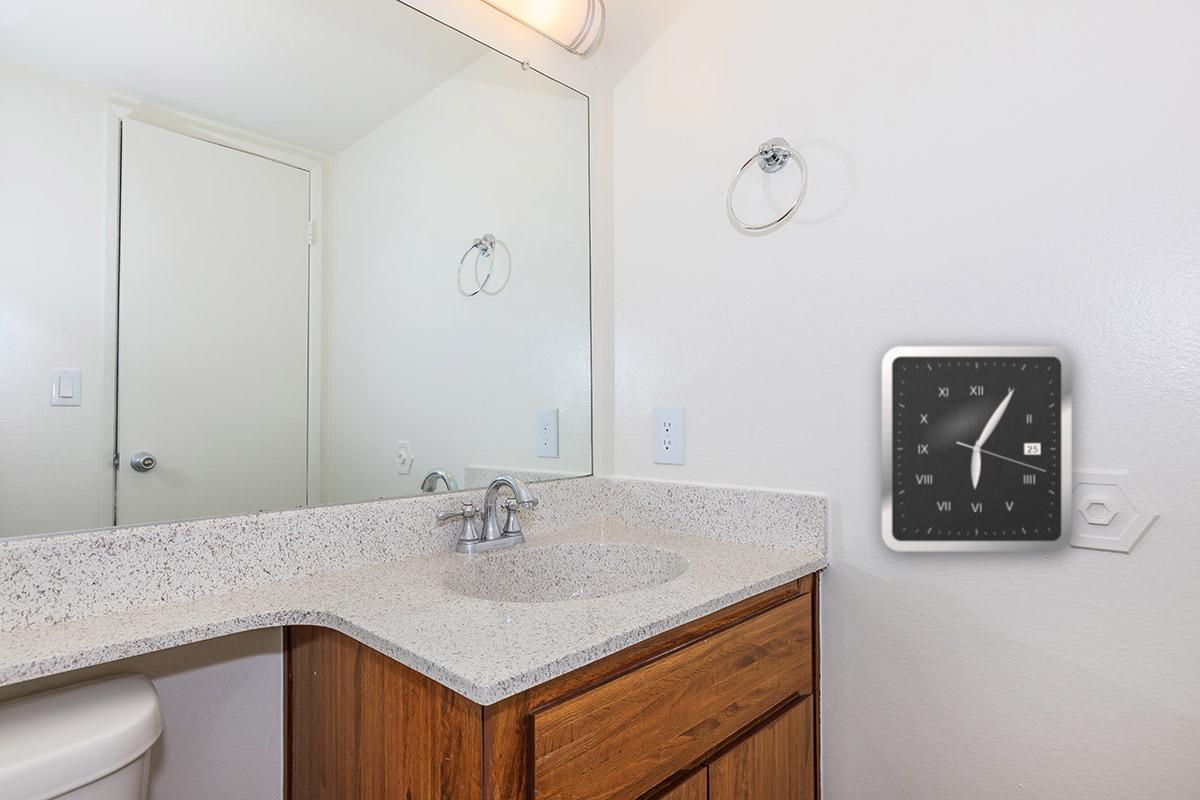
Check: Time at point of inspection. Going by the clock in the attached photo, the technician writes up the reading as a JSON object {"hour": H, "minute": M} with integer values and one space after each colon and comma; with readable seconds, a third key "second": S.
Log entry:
{"hour": 6, "minute": 5, "second": 18}
